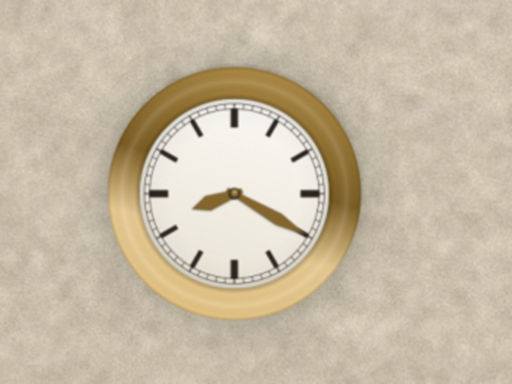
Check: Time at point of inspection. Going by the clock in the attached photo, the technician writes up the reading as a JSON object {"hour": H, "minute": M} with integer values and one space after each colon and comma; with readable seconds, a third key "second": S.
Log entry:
{"hour": 8, "minute": 20}
